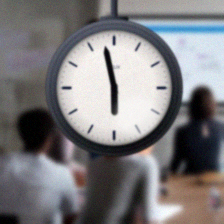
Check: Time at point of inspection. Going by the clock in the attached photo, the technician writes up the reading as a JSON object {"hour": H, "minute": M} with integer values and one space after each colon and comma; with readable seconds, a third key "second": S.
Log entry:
{"hour": 5, "minute": 58}
